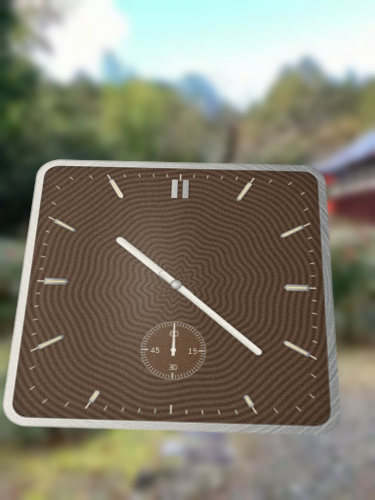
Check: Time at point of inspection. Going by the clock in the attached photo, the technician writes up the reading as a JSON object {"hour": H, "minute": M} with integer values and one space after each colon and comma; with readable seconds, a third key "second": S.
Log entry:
{"hour": 10, "minute": 22}
